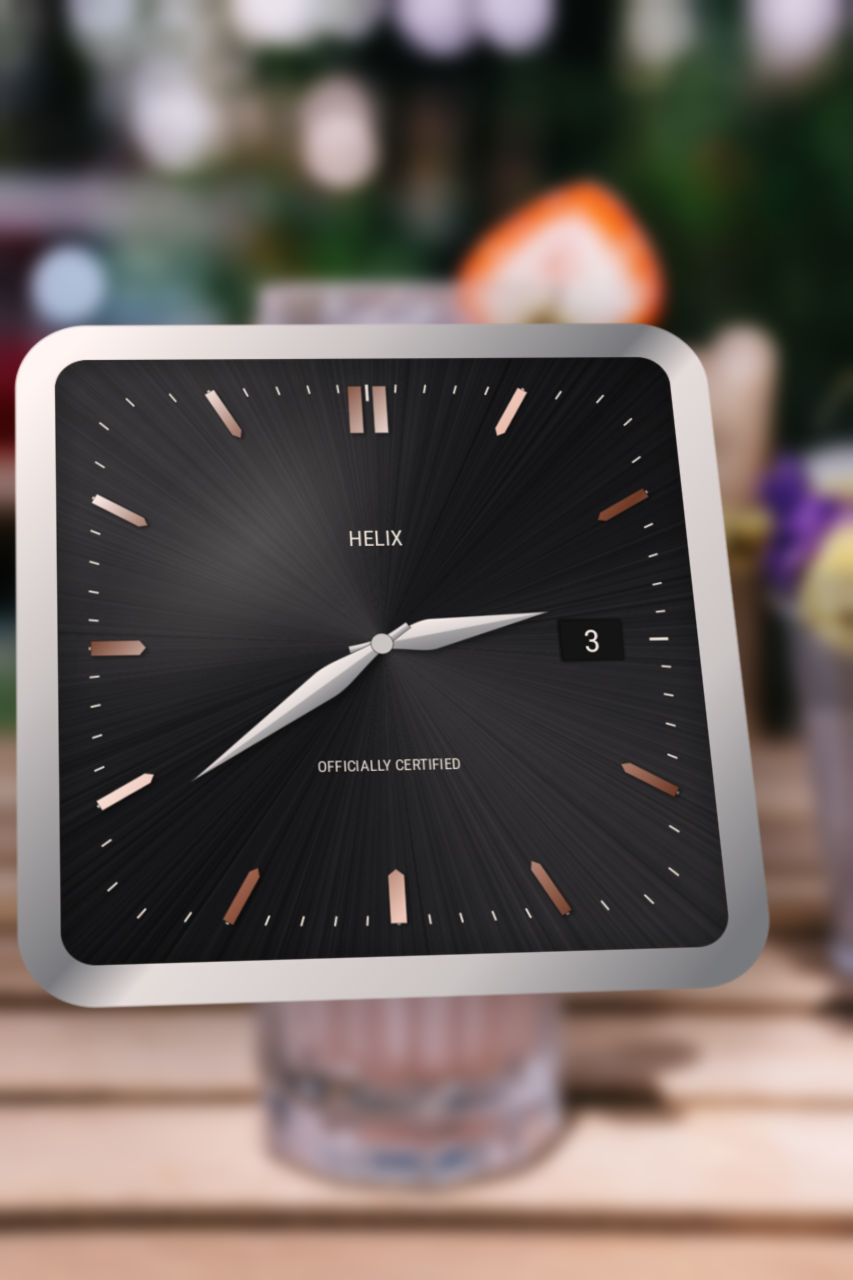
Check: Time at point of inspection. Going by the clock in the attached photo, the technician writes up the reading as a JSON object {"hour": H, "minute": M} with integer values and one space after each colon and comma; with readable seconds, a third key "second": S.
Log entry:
{"hour": 2, "minute": 39}
